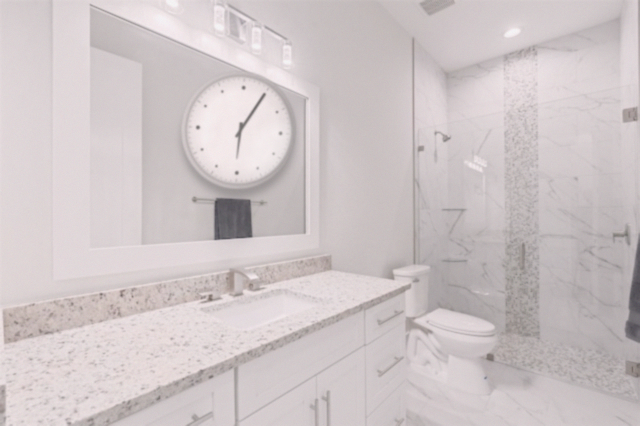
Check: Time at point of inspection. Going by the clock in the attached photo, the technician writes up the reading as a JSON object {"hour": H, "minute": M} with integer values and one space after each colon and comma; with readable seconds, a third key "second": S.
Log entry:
{"hour": 6, "minute": 5}
